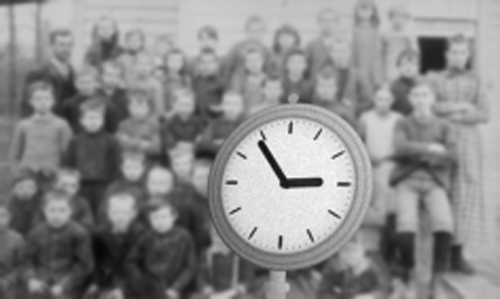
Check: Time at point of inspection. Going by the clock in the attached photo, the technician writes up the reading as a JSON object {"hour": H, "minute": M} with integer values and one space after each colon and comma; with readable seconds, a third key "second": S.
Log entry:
{"hour": 2, "minute": 54}
